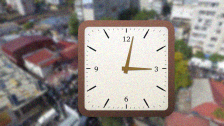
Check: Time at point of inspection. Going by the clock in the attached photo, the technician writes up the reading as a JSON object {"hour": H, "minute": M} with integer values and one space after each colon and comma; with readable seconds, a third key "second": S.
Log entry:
{"hour": 3, "minute": 2}
